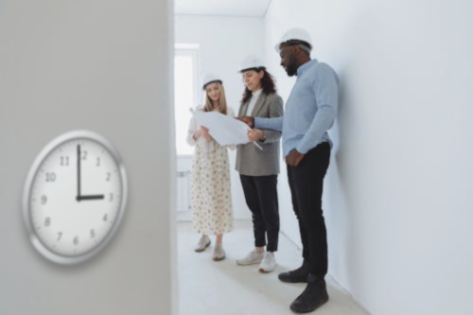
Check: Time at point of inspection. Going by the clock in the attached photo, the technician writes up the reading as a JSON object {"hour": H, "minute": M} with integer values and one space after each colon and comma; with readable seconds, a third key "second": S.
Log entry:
{"hour": 2, "minute": 59}
